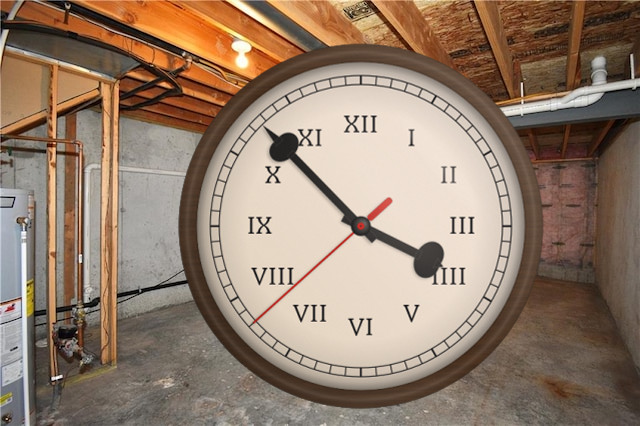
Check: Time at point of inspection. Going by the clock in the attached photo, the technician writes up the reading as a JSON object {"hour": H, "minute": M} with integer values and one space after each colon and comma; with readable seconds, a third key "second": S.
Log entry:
{"hour": 3, "minute": 52, "second": 38}
